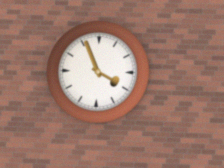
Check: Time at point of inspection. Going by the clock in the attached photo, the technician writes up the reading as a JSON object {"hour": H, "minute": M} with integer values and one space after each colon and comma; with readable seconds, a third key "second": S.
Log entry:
{"hour": 3, "minute": 56}
